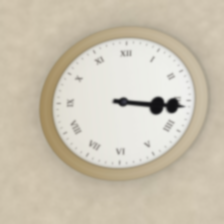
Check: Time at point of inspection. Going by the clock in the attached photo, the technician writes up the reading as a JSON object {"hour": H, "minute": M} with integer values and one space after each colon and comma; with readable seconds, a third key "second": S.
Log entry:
{"hour": 3, "minute": 16}
